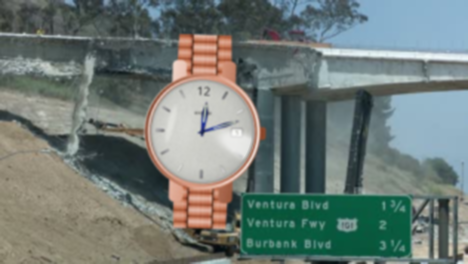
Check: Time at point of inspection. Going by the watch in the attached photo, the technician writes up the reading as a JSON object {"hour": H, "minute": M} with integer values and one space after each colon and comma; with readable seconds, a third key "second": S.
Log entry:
{"hour": 12, "minute": 12}
